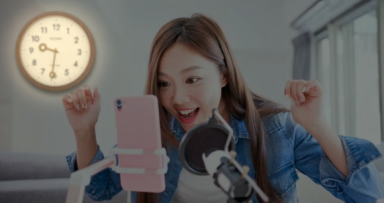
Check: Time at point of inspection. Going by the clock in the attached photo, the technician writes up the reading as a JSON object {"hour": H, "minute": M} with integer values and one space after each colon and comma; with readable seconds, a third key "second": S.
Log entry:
{"hour": 9, "minute": 31}
